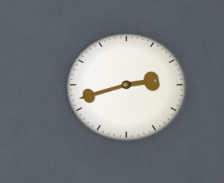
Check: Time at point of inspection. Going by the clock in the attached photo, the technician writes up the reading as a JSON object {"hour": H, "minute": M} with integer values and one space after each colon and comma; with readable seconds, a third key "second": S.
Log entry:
{"hour": 2, "minute": 42}
